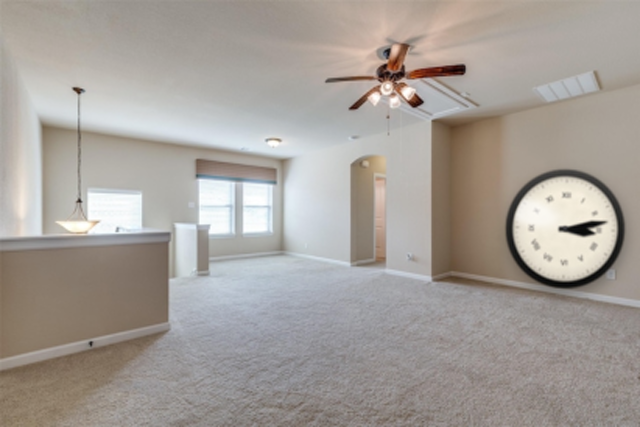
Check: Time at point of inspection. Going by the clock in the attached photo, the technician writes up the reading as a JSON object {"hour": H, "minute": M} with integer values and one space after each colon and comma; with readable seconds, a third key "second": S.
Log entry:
{"hour": 3, "minute": 13}
